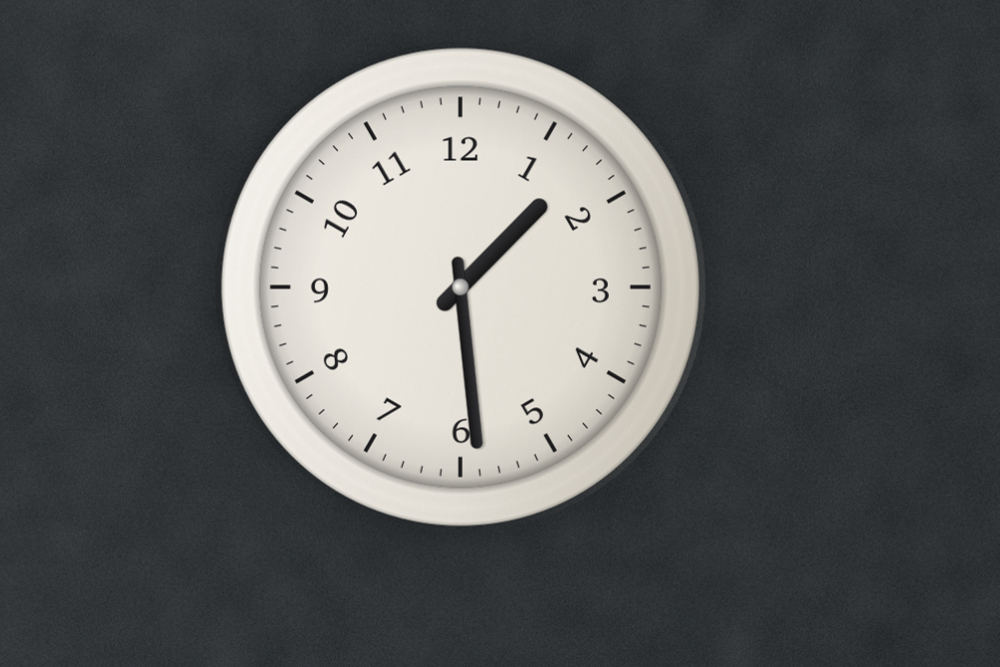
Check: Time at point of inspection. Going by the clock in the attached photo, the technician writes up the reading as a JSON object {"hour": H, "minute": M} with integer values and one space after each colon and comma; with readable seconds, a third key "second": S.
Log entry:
{"hour": 1, "minute": 29}
